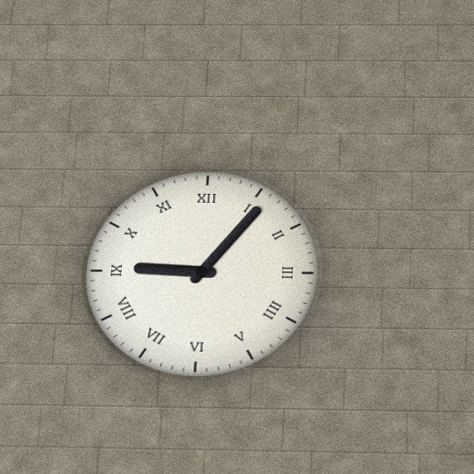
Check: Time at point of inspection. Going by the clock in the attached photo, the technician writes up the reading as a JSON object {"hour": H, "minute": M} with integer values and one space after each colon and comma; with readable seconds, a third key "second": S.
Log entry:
{"hour": 9, "minute": 6}
